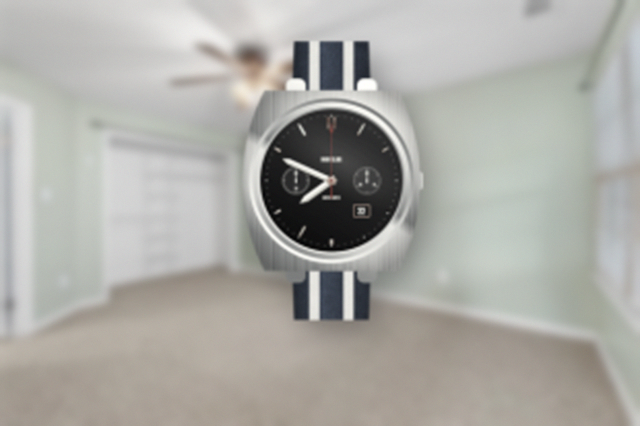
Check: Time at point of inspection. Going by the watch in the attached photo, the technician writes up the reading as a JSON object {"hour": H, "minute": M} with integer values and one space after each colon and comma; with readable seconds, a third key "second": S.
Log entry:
{"hour": 7, "minute": 49}
